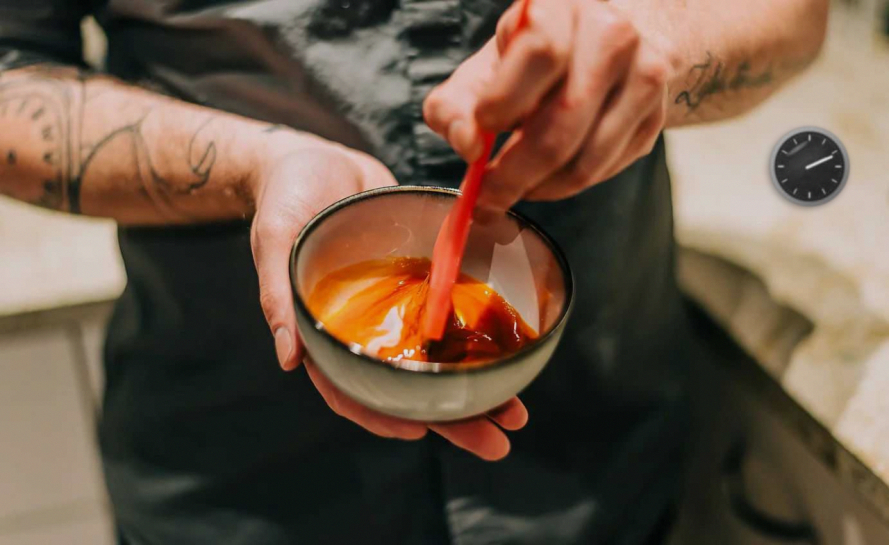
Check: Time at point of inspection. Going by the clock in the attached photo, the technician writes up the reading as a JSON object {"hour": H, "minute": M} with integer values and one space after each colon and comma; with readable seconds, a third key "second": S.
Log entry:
{"hour": 2, "minute": 11}
